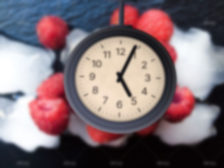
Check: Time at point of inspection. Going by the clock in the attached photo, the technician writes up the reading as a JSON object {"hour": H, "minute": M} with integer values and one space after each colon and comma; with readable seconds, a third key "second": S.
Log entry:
{"hour": 5, "minute": 4}
